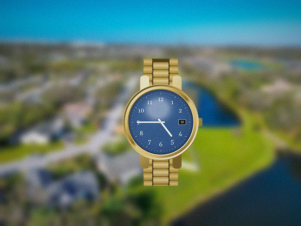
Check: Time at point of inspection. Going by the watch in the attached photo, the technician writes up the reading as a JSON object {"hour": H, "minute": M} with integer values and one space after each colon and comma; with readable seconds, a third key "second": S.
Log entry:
{"hour": 4, "minute": 45}
